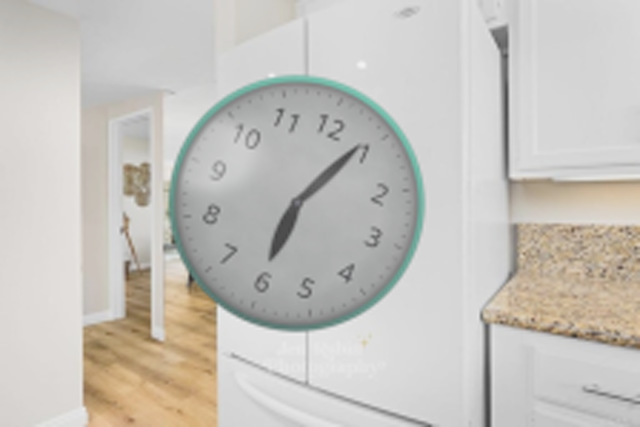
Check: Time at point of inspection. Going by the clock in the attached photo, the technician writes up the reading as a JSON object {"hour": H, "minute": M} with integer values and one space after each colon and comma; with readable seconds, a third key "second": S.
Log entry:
{"hour": 6, "minute": 4}
